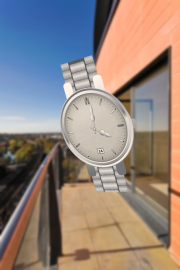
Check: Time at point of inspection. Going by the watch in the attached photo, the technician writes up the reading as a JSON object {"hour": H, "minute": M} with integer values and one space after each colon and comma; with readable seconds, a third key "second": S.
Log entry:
{"hour": 4, "minute": 1}
